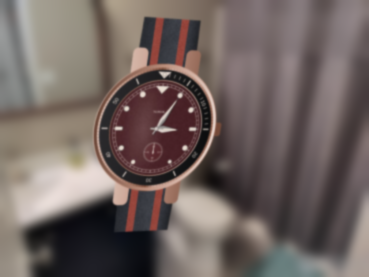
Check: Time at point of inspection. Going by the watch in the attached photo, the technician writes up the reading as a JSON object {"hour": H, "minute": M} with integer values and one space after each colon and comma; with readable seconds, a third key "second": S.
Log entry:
{"hour": 3, "minute": 5}
